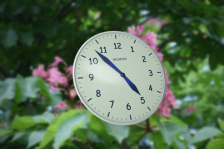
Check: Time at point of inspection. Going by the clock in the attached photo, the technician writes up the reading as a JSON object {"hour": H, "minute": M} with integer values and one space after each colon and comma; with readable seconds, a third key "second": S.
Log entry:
{"hour": 4, "minute": 53}
